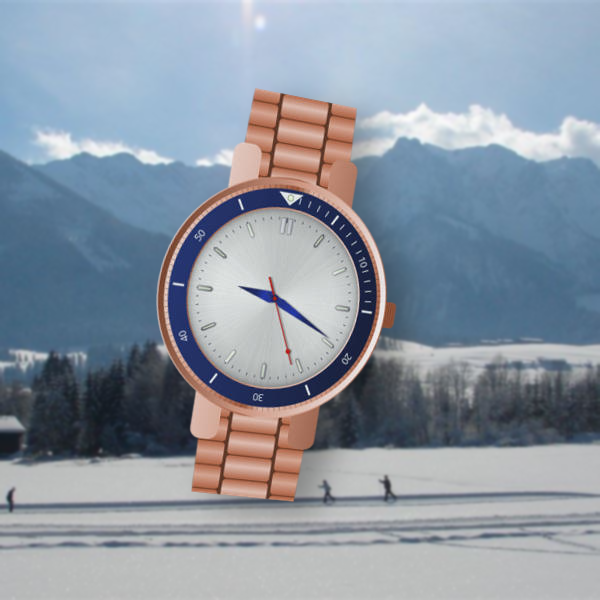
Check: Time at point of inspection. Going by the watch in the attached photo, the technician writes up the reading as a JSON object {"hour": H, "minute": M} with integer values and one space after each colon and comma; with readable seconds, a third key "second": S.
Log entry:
{"hour": 9, "minute": 19, "second": 26}
